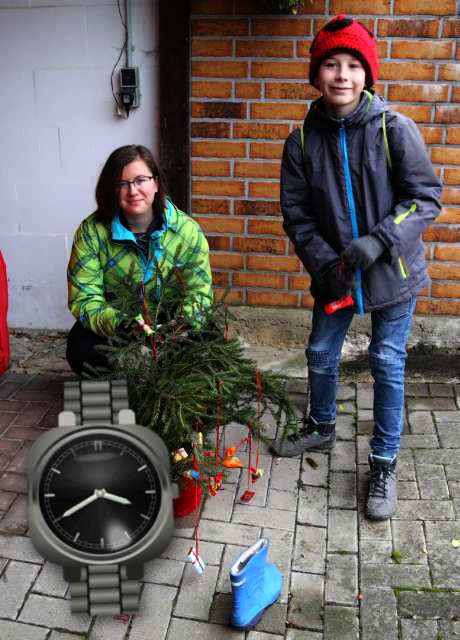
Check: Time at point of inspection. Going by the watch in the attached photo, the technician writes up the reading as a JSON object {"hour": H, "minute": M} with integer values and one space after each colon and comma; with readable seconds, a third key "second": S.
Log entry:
{"hour": 3, "minute": 40}
